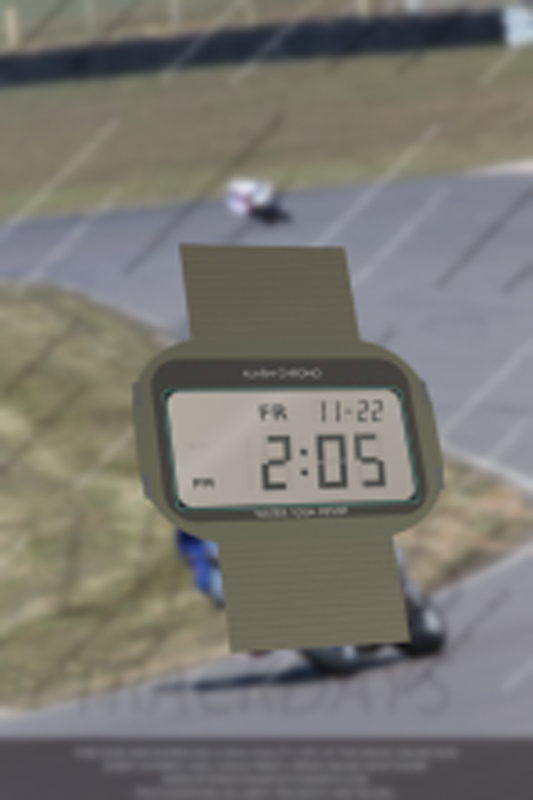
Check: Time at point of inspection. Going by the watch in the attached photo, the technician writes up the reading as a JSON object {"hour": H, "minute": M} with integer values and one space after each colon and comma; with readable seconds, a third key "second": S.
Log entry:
{"hour": 2, "minute": 5}
